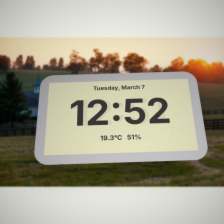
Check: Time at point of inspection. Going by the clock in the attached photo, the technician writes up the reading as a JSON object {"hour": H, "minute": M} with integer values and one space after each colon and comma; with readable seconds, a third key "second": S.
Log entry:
{"hour": 12, "minute": 52}
